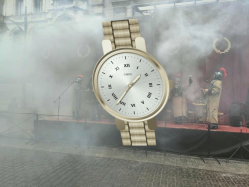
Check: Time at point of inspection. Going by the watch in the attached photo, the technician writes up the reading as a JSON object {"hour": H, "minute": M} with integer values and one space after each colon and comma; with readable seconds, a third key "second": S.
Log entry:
{"hour": 1, "minute": 37}
